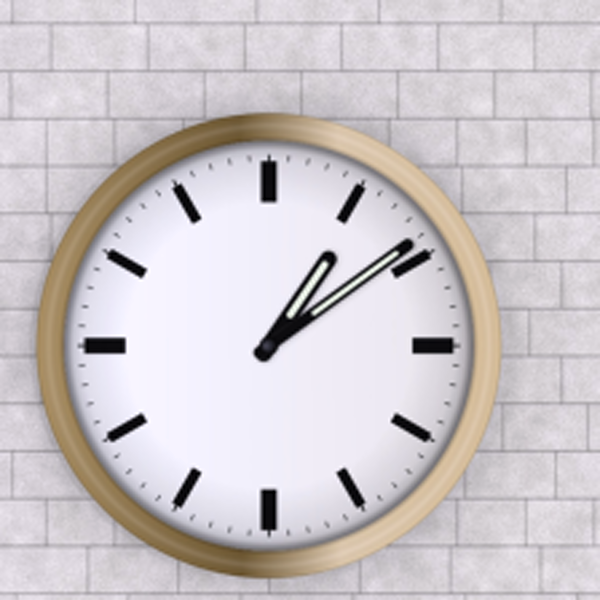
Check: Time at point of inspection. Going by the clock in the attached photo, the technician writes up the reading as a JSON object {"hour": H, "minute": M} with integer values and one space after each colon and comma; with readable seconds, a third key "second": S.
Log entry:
{"hour": 1, "minute": 9}
